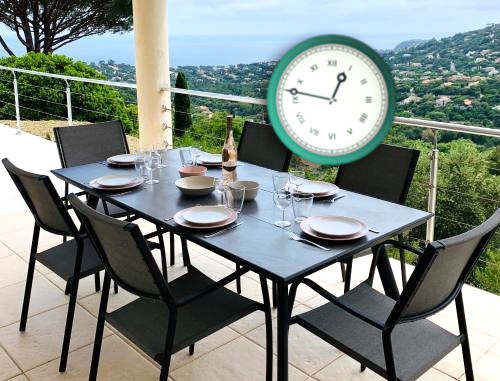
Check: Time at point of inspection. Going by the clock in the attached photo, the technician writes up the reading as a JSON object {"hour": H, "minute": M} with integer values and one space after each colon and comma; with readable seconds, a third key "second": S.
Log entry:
{"hour": 12, "minute": 47}
